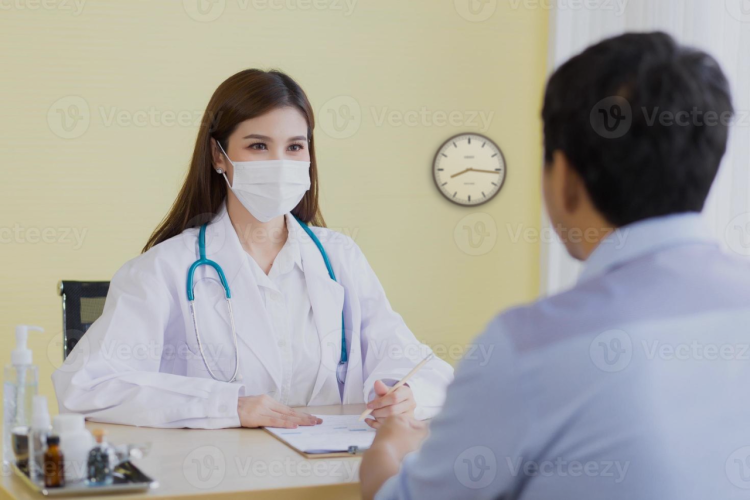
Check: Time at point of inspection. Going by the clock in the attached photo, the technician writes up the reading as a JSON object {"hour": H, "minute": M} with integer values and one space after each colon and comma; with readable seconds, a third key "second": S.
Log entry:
{"hour": 8, "minute": 16}
